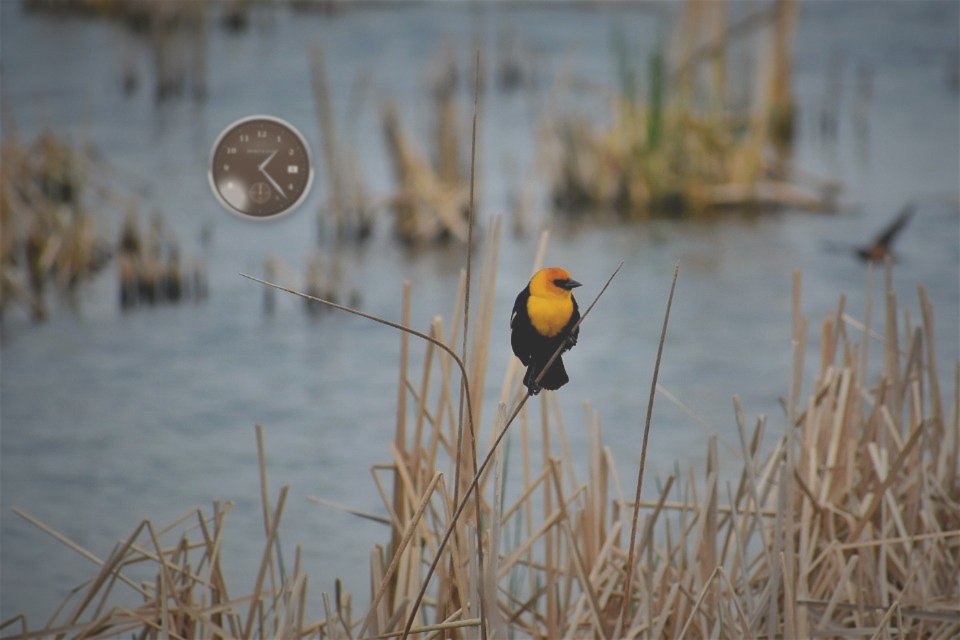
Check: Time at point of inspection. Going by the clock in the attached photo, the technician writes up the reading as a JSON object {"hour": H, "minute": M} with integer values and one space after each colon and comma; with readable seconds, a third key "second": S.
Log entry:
{"hour": 1, "minute": 23}
